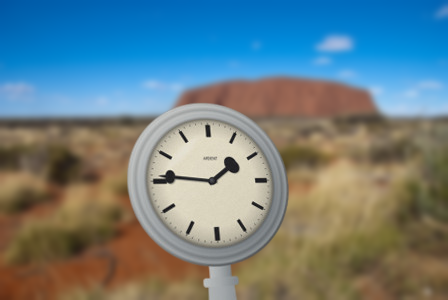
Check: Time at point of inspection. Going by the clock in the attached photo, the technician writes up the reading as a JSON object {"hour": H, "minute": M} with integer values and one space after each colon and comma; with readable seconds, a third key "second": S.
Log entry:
{"hour": 1, "minute": 46}
